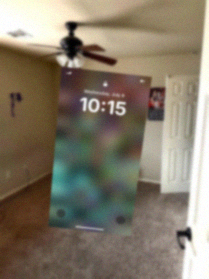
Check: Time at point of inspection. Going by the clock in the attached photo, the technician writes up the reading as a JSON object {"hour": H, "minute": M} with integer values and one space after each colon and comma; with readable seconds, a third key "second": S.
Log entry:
{"hour": 10, "minute": 15}
